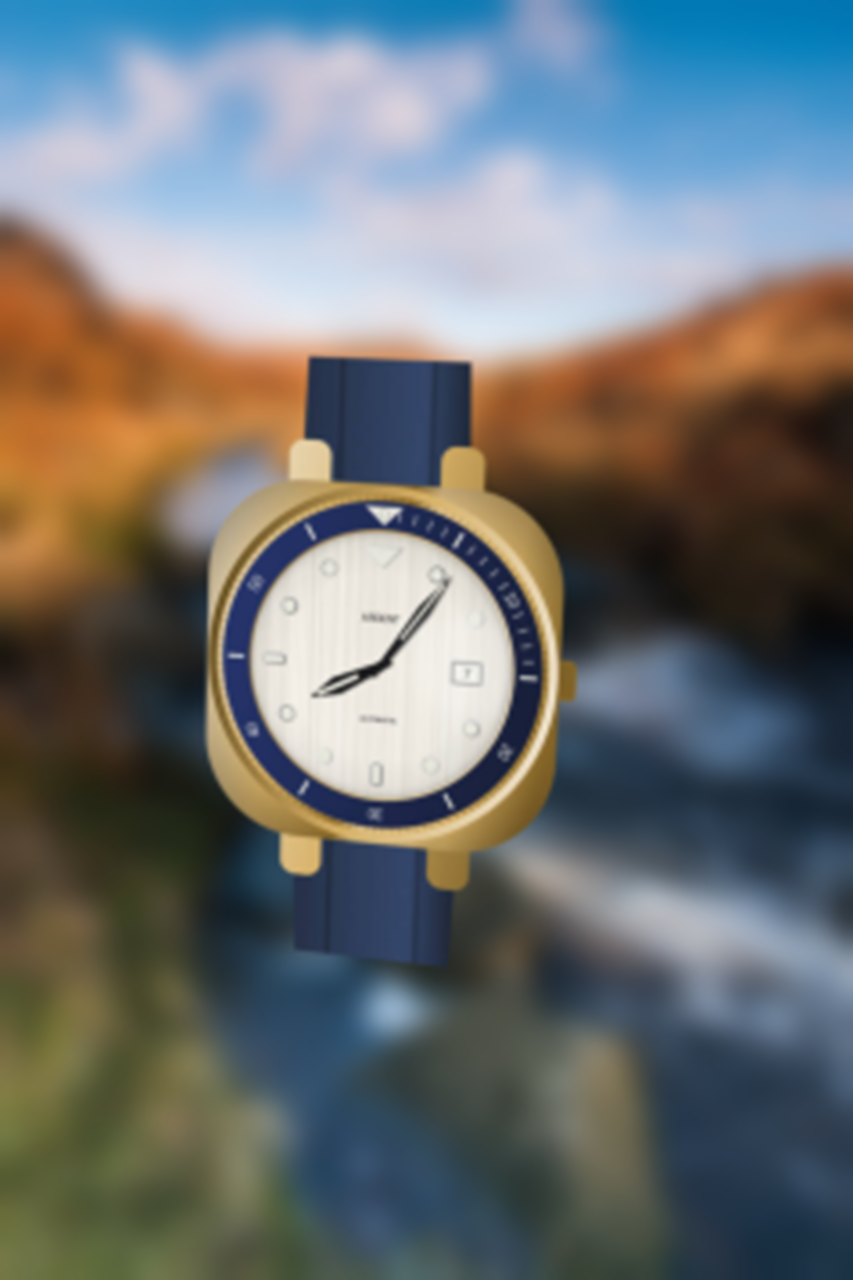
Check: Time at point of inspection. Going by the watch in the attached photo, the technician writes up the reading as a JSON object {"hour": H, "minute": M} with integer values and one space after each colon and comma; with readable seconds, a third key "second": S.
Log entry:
{"hour": 8, "minute": 6}
